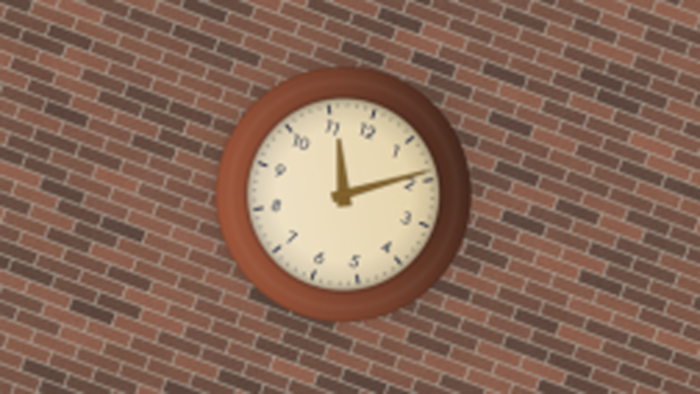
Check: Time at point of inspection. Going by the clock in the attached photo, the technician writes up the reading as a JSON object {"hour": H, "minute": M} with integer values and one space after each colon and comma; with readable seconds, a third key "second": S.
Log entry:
{"hour": 11, "minute": 9}
